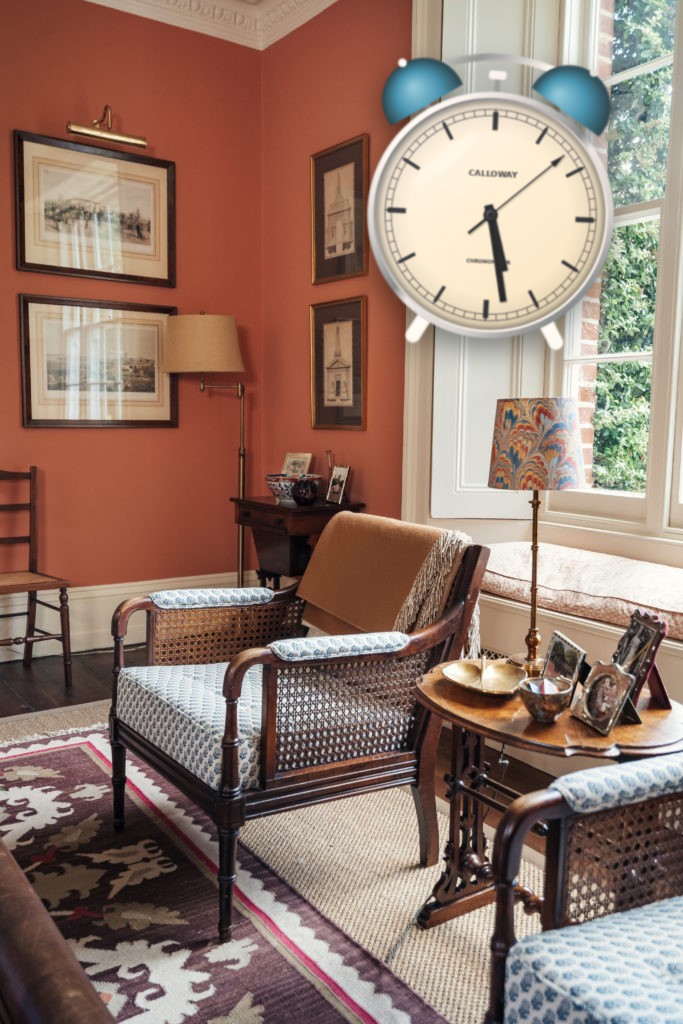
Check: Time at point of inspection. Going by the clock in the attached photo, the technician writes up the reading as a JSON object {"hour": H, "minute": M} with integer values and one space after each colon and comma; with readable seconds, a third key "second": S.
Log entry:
{"hour": 5, "minute": 28, "second": 8}
